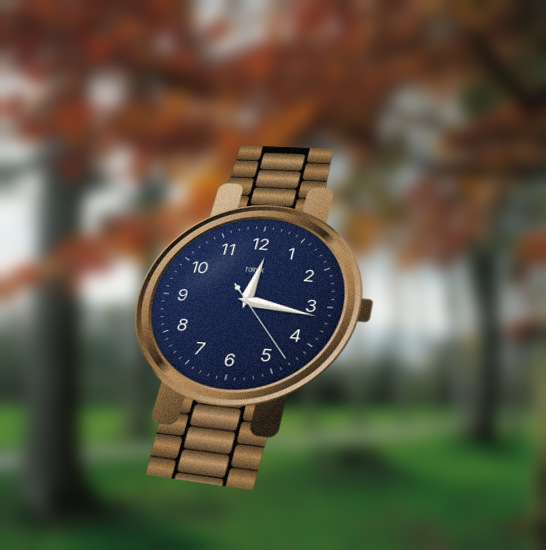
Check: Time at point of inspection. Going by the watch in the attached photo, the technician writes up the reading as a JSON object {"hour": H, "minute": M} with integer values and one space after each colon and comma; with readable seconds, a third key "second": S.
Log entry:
{"hour": 12, "minute": 16, "second": 23}
